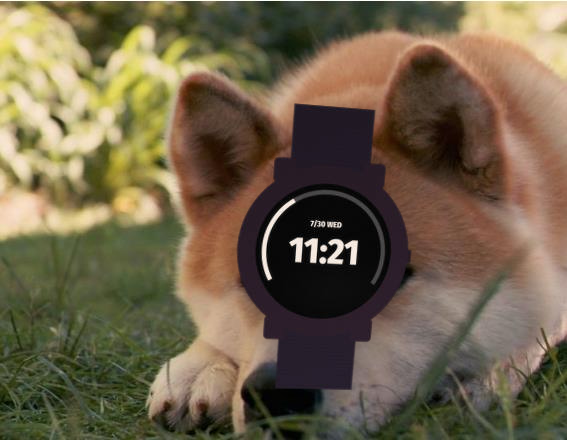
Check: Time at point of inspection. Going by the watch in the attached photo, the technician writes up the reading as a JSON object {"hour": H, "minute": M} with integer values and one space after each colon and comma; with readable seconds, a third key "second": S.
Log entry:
{"hour": 11, "minute": 21}
